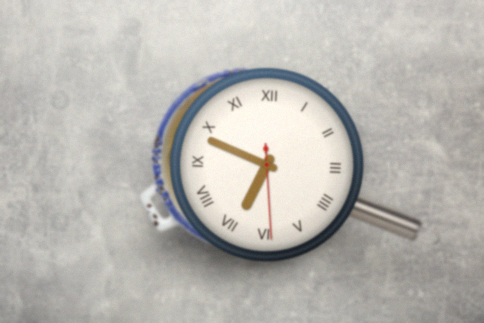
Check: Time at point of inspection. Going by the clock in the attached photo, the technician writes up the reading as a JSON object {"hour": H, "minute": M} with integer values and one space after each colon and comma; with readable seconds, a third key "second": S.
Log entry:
{"hour": 6, "minute": 48, "second": 29}
